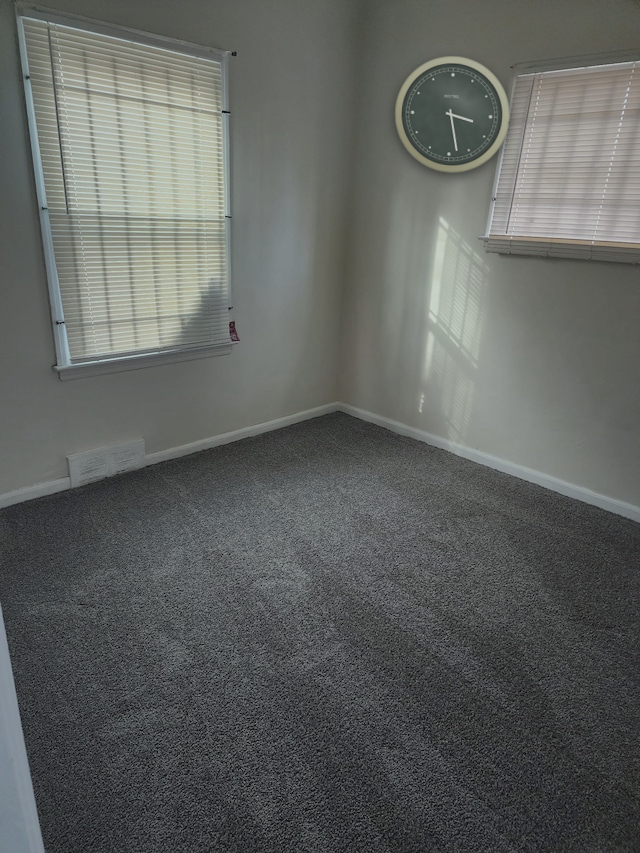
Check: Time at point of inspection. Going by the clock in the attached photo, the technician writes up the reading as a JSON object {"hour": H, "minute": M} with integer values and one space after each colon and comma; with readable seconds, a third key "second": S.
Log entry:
{"hour": 3, "minute": 28}
